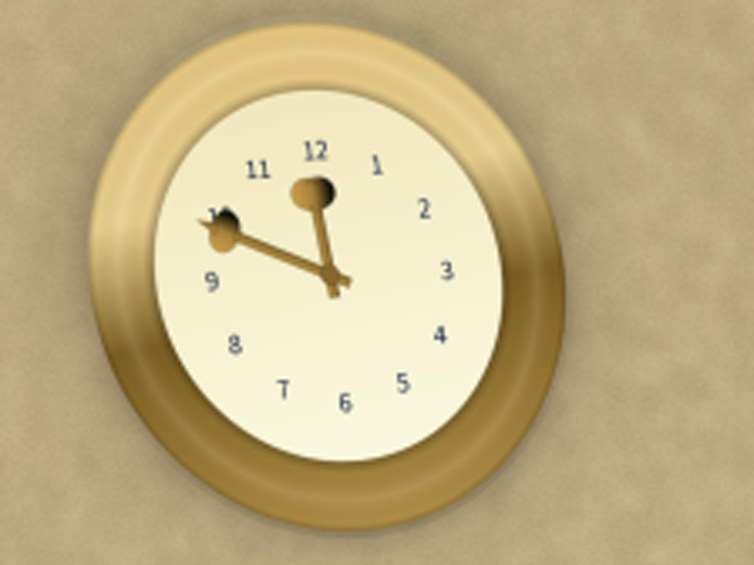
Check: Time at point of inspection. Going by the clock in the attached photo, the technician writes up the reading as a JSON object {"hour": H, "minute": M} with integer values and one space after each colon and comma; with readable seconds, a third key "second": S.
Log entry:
{"hour": 11, "minute": 49}
